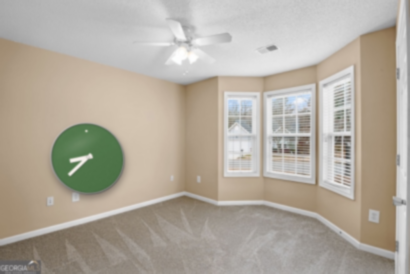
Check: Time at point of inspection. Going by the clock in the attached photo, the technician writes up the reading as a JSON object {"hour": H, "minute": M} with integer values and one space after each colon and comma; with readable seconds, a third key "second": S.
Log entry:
{"hour": 8, "minute": 38}
